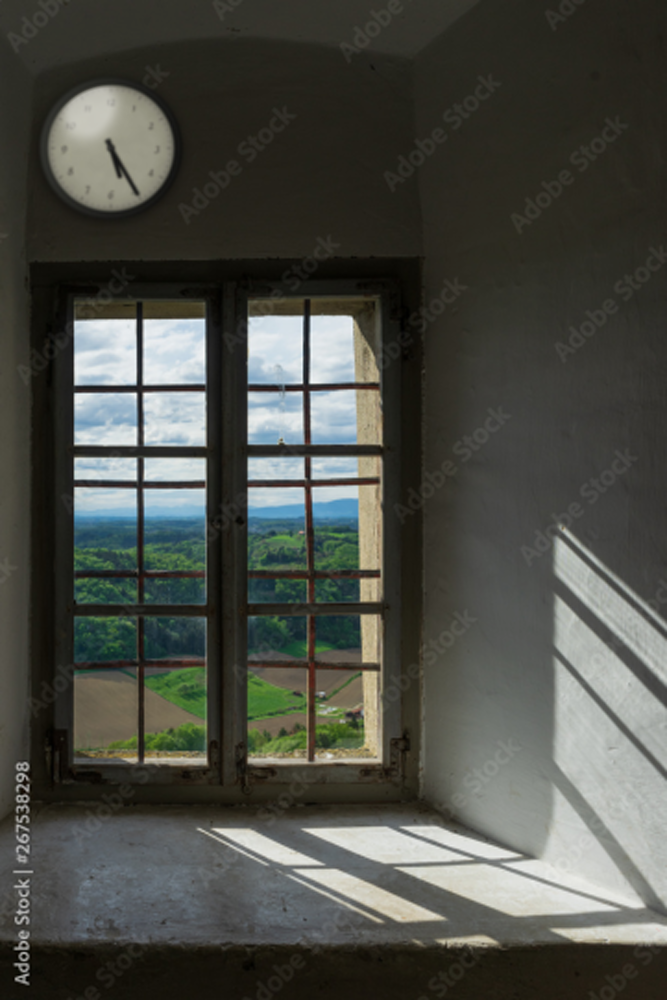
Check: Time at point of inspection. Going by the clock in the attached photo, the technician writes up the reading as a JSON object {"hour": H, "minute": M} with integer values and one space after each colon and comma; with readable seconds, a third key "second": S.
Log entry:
{"hour": 5, "minute": 25}
